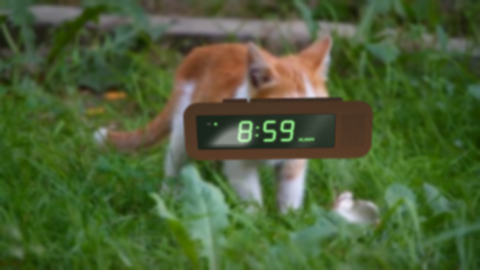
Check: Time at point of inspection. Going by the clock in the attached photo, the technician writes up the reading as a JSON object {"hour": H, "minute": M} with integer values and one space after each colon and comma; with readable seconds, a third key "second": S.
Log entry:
{"hour": 8, "minute": 59}
